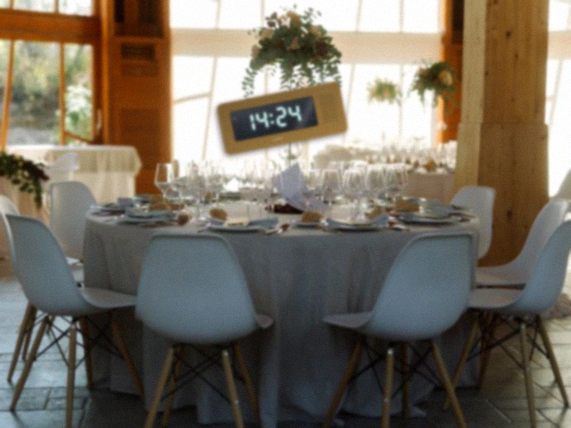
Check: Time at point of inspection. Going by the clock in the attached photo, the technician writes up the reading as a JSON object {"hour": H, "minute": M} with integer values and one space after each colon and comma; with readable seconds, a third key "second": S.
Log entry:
{"hour": 14, "minute": 24}
